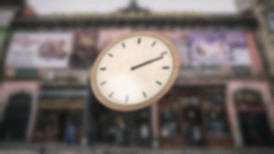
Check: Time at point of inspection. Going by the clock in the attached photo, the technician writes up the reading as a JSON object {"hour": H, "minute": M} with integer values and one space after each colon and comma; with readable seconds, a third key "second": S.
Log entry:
{"hour": 2, "minute": 11}
